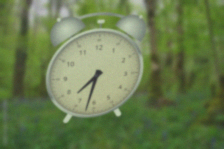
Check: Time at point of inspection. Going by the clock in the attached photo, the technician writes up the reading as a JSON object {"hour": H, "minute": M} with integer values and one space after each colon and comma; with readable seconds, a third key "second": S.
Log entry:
{"hour": 7, "minute": 32}
